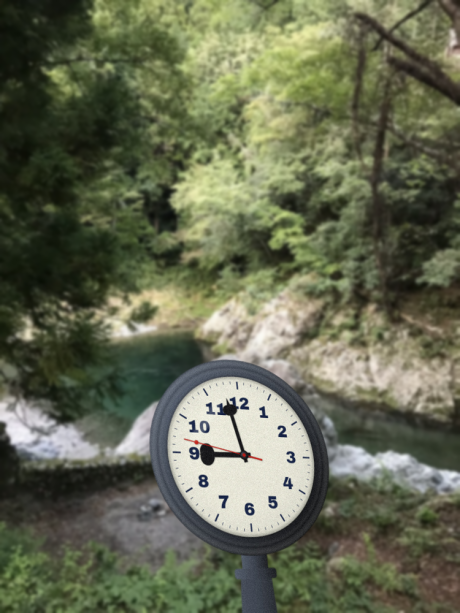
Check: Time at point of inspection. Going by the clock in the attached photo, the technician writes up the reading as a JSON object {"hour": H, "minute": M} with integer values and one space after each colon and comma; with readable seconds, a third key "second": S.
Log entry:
{"hour": 8, "minute": 57, "second": 47}
